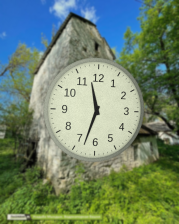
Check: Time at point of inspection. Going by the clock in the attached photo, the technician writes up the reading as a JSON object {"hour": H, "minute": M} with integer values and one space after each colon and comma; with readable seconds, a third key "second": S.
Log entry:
{"hour": 11, "minute": 33}
